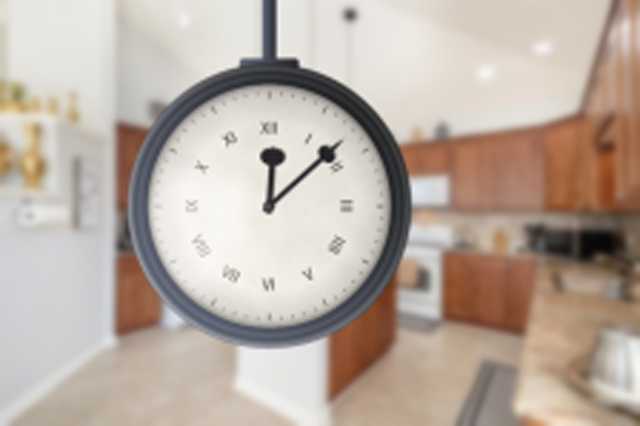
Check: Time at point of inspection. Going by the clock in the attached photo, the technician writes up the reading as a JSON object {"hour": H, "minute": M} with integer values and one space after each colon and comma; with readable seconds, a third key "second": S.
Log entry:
{"hour": 12, "minute": 8}
